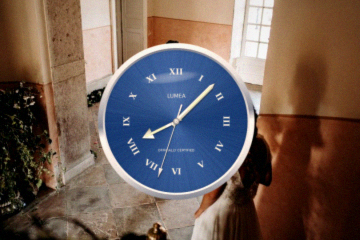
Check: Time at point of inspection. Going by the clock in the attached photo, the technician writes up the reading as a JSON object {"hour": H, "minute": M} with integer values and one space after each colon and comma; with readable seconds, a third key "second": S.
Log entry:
{"hour": 8, "minute": 7, "second": 33}
